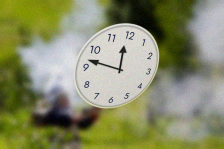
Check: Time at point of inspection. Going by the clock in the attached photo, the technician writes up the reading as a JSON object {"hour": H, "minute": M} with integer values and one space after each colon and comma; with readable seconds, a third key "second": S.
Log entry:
{"hour": 11, "minute": 47}
